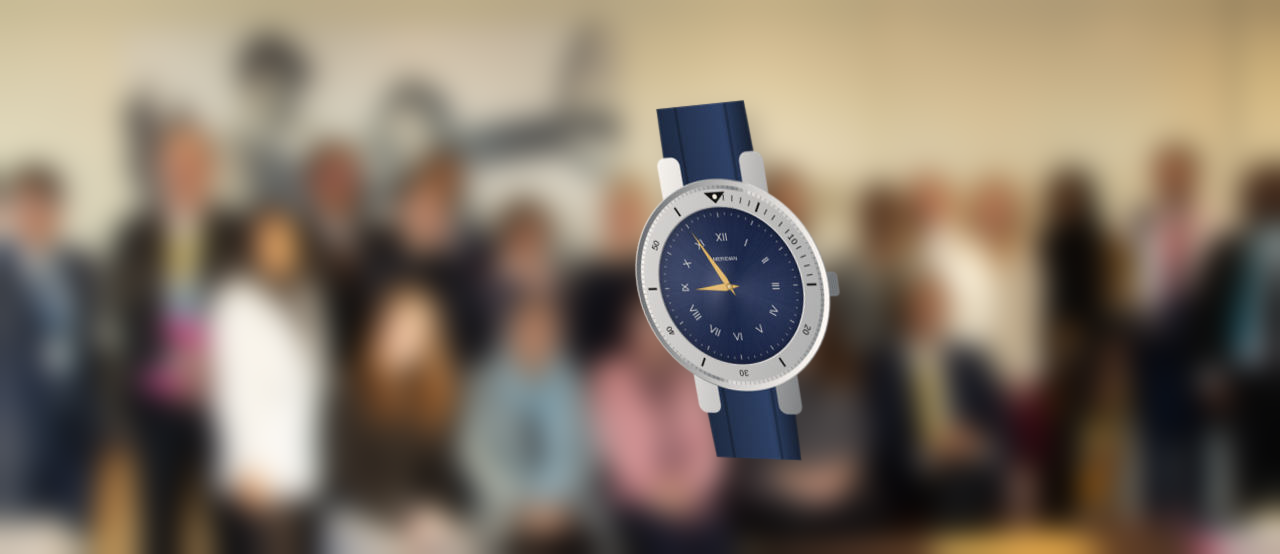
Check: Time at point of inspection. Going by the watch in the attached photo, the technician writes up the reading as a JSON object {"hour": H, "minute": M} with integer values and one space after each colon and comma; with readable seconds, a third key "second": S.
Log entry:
{"hour": 8, "minute": 55}
